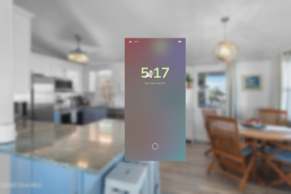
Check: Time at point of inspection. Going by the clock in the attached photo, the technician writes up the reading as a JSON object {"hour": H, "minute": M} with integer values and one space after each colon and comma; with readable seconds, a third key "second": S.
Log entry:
{"hour": 5, "minute": 17}
